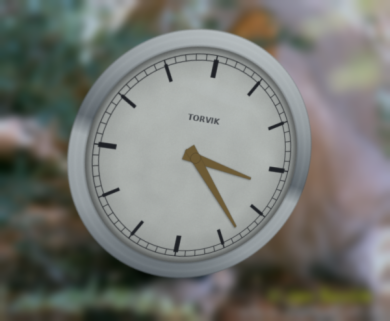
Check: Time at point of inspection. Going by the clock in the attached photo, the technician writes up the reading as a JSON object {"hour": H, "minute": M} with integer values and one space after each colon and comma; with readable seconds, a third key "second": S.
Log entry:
{"hour": 3, "minute": 23}
